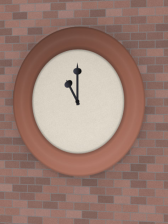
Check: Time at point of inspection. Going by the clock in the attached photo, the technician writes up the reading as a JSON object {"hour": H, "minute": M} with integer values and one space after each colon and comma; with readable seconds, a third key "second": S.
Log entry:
{"hour": 11, "minute": 0}
